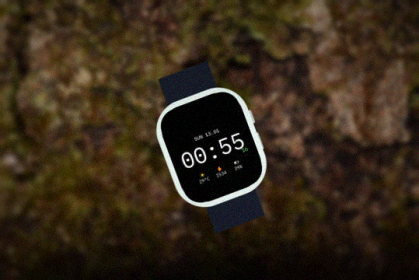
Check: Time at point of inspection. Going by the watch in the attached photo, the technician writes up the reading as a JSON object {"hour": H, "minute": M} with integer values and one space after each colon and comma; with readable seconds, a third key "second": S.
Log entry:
{"hour": 0, "minute": 55}
